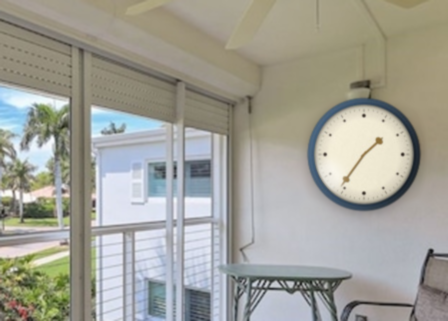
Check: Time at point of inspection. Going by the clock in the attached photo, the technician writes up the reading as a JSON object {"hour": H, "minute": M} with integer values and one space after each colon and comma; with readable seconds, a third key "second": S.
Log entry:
{"hour": 1, "minute": 36}
